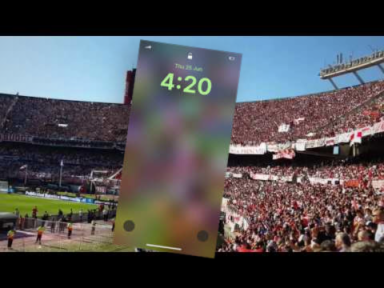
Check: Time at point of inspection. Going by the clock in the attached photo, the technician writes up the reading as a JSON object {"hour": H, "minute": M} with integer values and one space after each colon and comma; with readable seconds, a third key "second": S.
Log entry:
{"hour": 4, "minute": 20}
